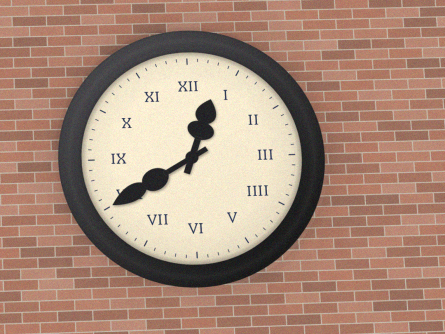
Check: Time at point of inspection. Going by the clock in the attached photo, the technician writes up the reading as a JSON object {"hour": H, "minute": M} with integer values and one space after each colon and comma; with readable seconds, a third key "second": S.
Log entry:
{"hour": 12, "minute": 40}
